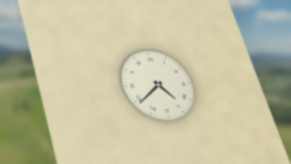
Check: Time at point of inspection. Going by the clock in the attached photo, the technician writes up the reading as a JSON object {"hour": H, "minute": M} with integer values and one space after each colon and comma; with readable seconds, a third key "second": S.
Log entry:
{"hour": 4, "minute": 39}
